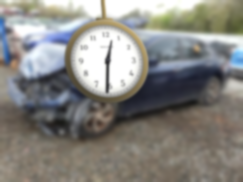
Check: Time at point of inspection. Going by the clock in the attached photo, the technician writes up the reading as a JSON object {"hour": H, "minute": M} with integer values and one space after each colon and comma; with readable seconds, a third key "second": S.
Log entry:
{"hour": 12, "minute": 31}
